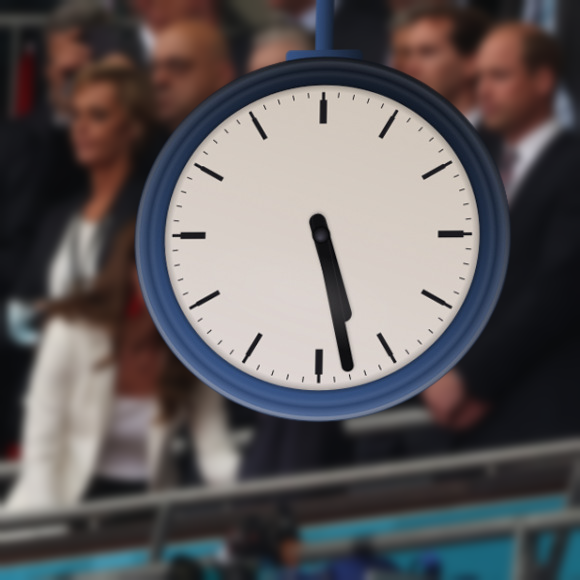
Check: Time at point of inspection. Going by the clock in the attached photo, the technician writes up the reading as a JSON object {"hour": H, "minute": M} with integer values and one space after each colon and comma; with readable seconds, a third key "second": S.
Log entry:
{"hour": 5, "minute": 28}
